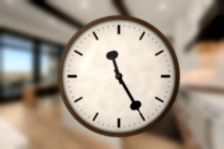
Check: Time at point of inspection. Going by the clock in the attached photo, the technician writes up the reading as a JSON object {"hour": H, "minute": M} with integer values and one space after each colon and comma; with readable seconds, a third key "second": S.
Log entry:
{"hour": 11, "minute": 25}
